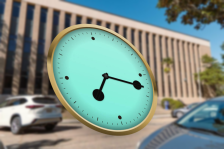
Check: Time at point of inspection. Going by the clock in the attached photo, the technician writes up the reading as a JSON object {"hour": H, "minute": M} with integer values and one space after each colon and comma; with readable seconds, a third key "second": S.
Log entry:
{"hour": 7, "minute": 18}
